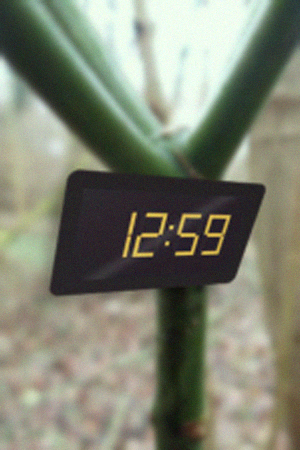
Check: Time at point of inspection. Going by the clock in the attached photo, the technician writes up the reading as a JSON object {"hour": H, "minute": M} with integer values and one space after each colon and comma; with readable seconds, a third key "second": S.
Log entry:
{"hour": 12, "minute": 59}
